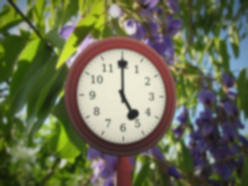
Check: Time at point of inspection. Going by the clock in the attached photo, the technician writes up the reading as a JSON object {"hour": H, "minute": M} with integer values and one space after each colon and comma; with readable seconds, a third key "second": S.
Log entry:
{"hour": 5, "minute": 0}
